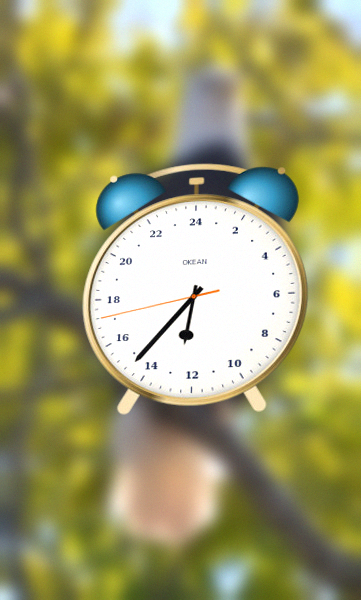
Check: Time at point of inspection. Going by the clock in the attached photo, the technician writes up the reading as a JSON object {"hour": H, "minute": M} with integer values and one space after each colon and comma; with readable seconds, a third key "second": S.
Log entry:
{"hour": 12, "minute": 36, "second": 43}
